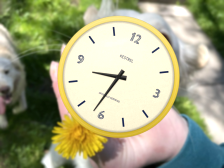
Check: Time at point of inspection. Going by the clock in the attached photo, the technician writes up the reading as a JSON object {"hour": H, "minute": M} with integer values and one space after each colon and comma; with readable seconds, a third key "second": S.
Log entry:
{"hour": 8, "minute": 32}
